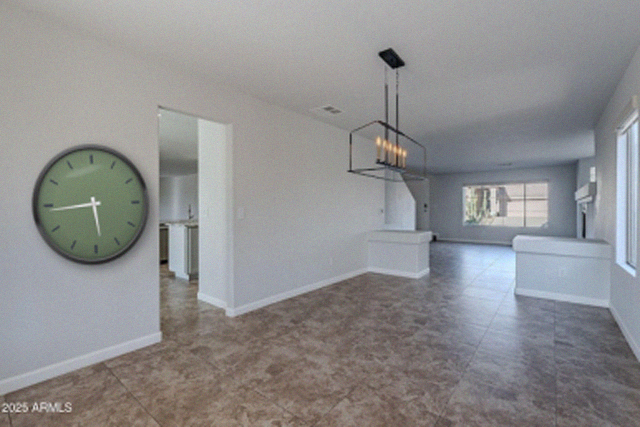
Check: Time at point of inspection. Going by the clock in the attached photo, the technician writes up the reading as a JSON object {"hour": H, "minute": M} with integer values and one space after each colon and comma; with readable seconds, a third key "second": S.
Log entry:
{"hour": 5, "minute": 44}
